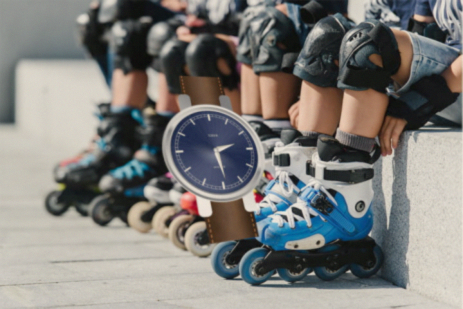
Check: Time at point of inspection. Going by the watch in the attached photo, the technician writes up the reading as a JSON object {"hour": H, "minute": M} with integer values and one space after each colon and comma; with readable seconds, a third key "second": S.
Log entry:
{"hour": 2, "minute": 29}
